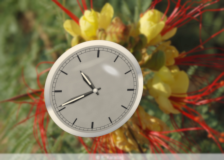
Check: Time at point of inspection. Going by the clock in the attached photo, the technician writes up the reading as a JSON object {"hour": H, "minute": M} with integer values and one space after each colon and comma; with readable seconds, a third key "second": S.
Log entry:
{"hour": 10, "minute": 41}
